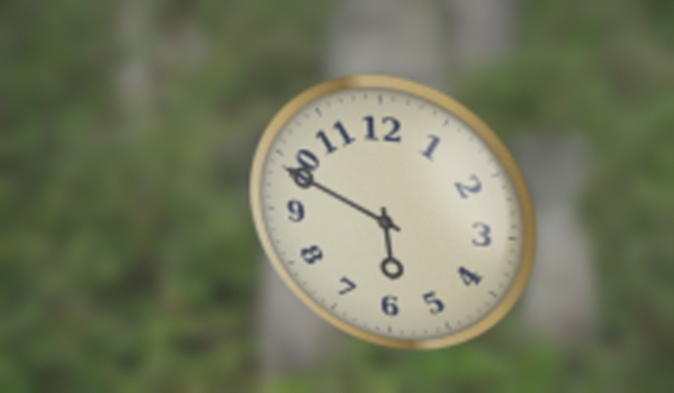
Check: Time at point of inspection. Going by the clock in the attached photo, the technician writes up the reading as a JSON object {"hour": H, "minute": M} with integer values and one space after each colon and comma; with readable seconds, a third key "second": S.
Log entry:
{"hour": 5, "minute": 49}
